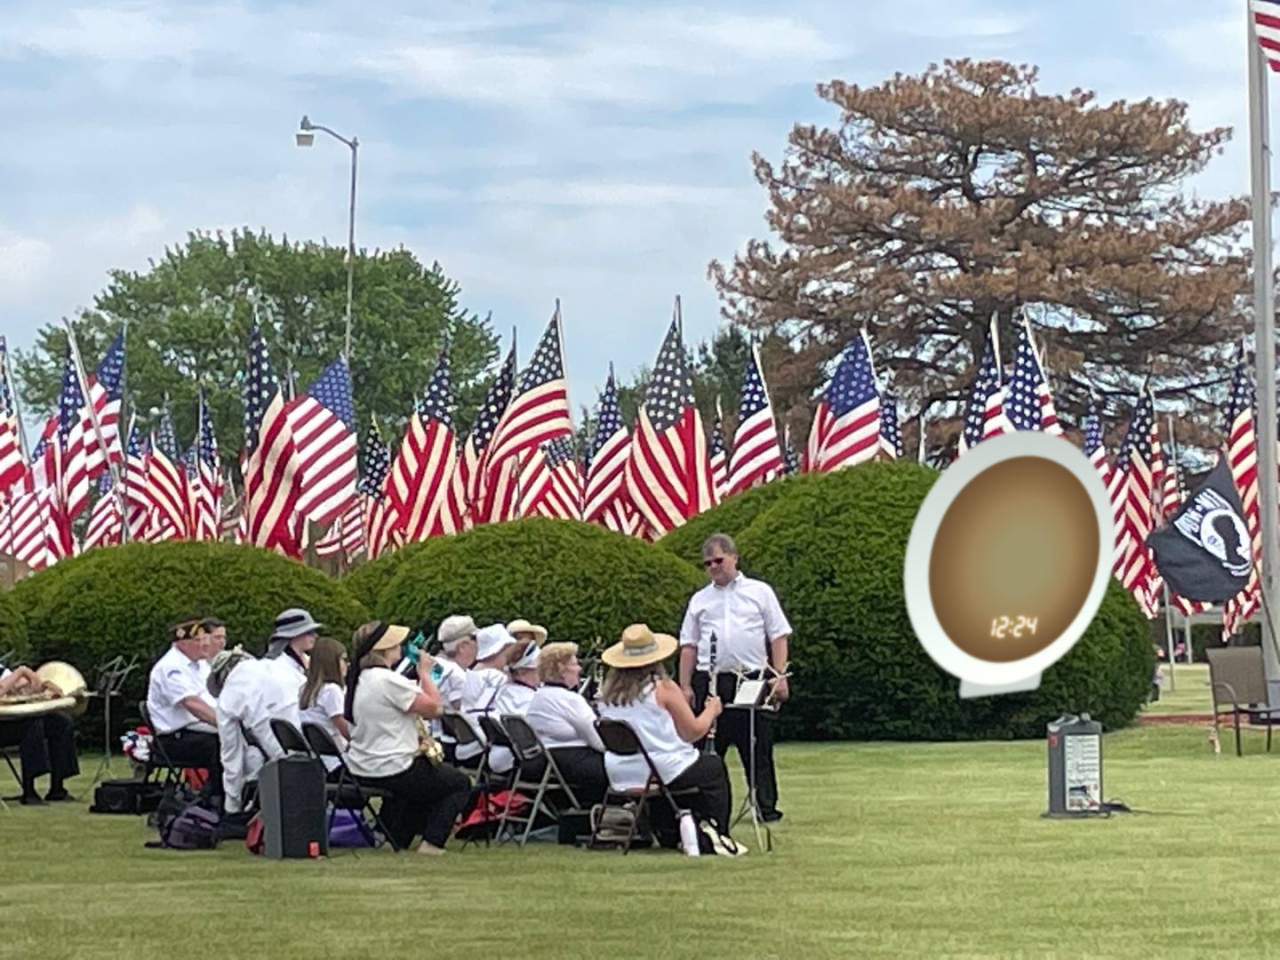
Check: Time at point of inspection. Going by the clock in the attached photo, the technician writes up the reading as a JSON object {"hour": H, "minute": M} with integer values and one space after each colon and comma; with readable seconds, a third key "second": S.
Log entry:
{"hour": 12, "minute": 24}
